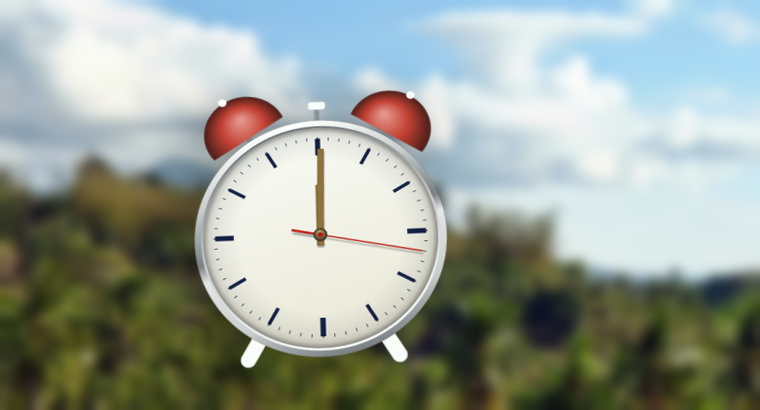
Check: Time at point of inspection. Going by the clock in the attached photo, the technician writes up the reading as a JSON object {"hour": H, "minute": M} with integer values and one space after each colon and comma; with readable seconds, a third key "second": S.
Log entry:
{"hour": 12, "minute": 0, "second": 17}
